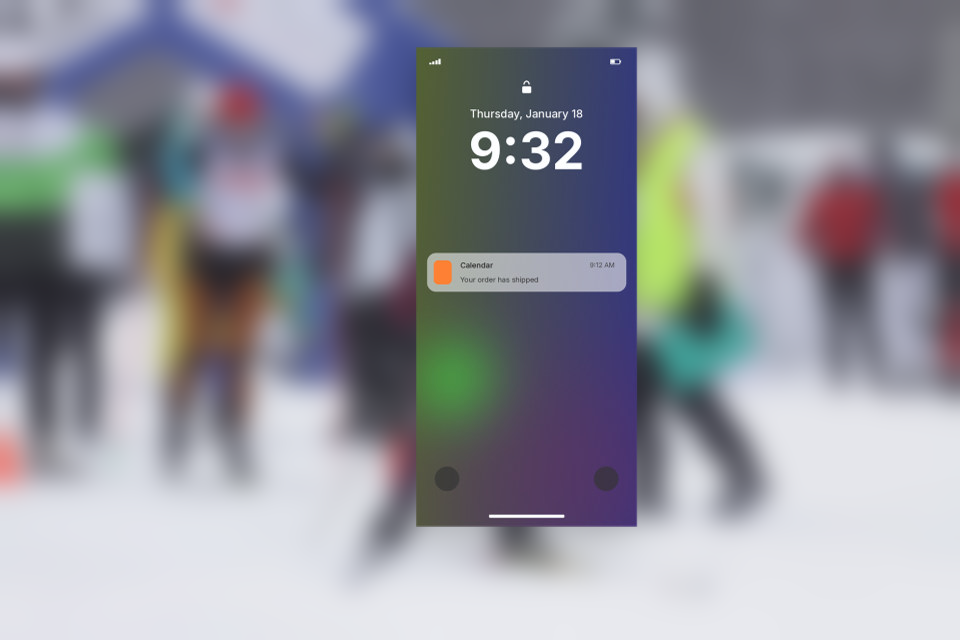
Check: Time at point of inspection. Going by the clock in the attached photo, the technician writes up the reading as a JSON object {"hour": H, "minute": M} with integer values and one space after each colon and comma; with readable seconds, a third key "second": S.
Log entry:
{"hour": 9, "minute": 32}
